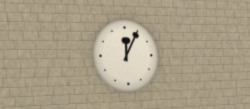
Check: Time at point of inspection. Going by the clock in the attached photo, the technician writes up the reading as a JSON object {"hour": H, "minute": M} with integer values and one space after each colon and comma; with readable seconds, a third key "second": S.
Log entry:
{"hour": 12, "minute": 5}
